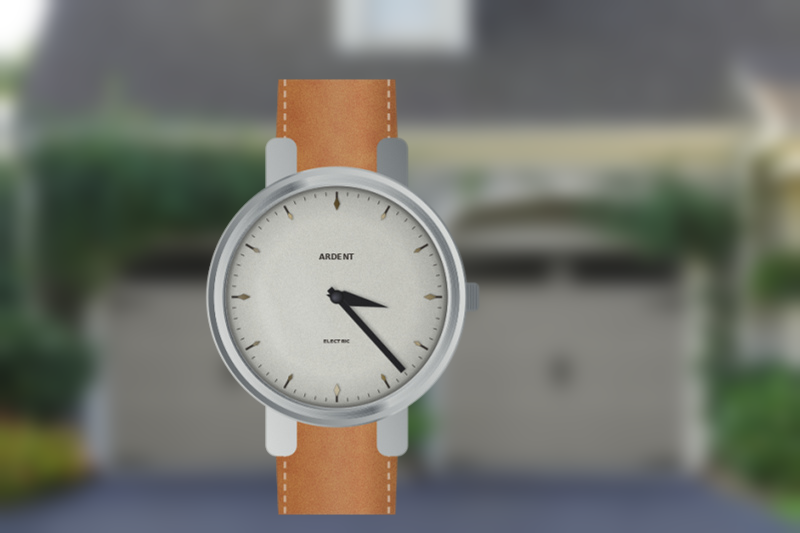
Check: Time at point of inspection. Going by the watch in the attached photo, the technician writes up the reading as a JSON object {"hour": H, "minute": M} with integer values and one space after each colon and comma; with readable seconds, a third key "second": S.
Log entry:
{"hour": 3, "minute": 23}
